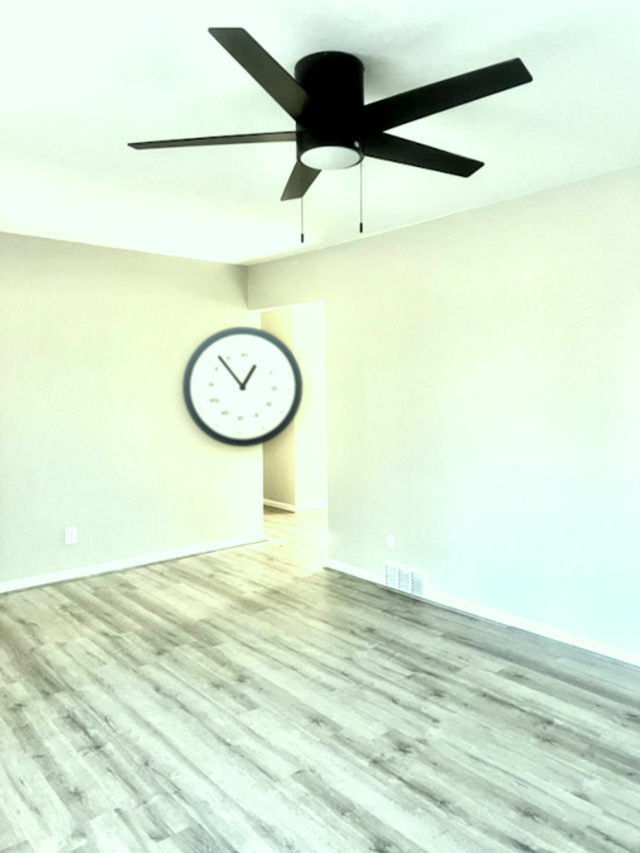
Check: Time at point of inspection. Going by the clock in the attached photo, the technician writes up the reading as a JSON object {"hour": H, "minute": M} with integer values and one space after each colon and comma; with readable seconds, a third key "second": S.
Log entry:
{"hour": 12, "minute": 53}
